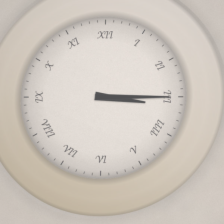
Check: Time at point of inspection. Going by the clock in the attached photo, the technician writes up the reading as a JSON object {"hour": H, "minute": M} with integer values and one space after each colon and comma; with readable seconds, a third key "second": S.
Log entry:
{"hour": 3, "minute": 15}
